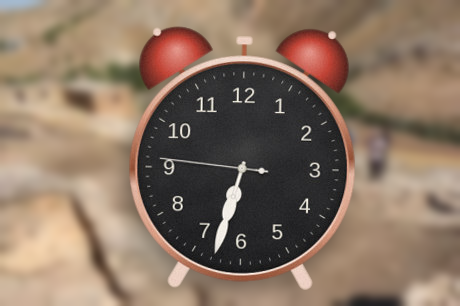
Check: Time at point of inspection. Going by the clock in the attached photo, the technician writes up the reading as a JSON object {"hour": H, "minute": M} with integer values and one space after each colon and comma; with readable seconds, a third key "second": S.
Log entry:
{"hour": 6, "minute": 32, "second": 46}
